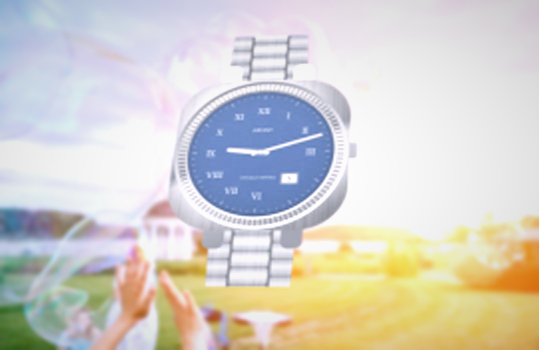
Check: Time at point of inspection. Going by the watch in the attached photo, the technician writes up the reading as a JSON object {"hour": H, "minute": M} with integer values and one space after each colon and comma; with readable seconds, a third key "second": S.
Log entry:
{"hour": 9, "minute": 12}
